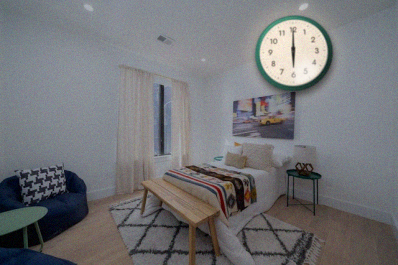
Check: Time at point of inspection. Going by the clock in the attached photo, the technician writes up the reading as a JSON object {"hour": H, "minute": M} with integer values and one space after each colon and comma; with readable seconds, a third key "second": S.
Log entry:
{"hour": 6, "minute": 0}
